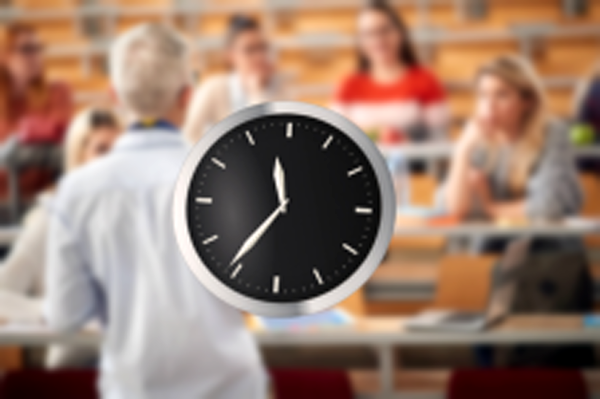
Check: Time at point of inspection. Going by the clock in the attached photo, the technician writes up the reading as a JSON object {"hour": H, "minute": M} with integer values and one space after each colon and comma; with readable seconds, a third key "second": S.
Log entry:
{"hour": 11, "minute": 36}
